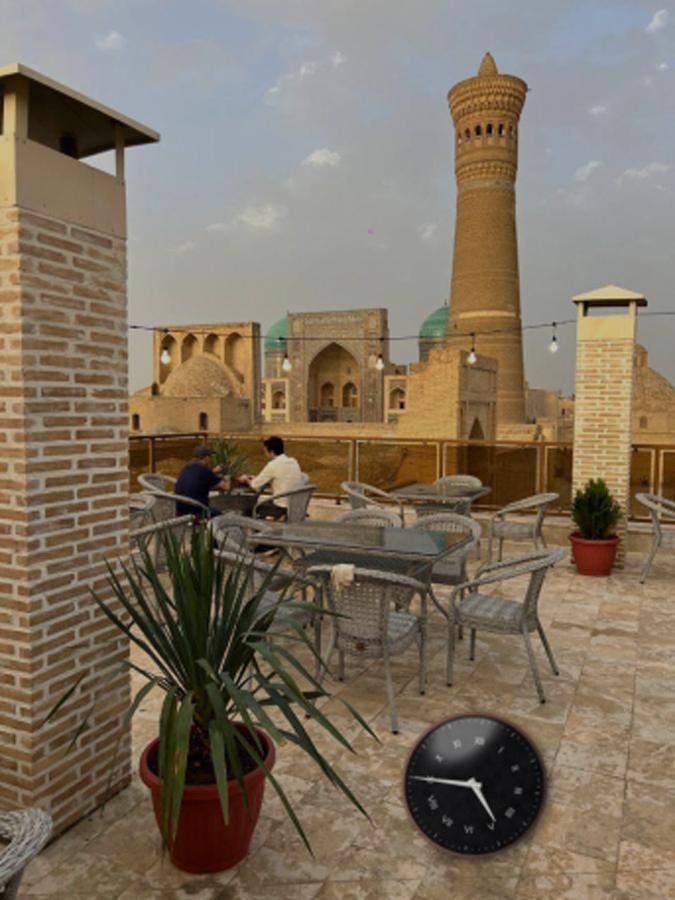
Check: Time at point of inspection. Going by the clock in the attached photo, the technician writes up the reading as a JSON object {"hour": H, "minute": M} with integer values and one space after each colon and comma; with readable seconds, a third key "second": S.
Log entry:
{"hour": 4, "minute": 45}
